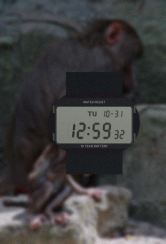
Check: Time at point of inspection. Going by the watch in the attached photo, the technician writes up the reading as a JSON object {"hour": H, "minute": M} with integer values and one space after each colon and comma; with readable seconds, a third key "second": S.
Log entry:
{"hour": 12, "minute": 59, "second": 32}
